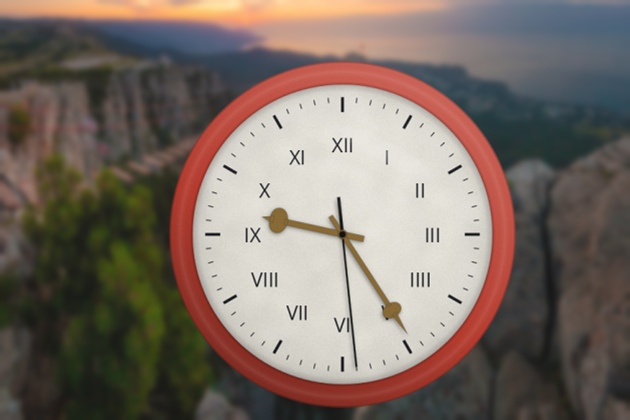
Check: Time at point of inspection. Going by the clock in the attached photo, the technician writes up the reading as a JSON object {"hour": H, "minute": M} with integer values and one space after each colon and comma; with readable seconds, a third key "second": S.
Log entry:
{"hour": 9, "minute": 24, "second": 29}
